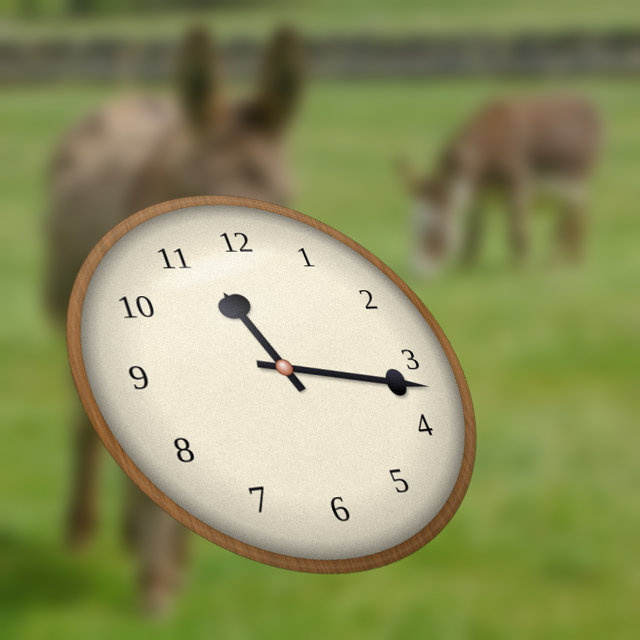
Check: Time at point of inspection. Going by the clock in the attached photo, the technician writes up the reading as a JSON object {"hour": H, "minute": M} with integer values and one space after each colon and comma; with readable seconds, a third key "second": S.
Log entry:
{"hour": 11, "minute": 17}
